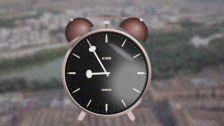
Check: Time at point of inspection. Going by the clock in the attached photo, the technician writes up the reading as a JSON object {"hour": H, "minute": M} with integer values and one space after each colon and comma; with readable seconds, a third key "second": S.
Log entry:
{"hour": 8, "minute": 55}
